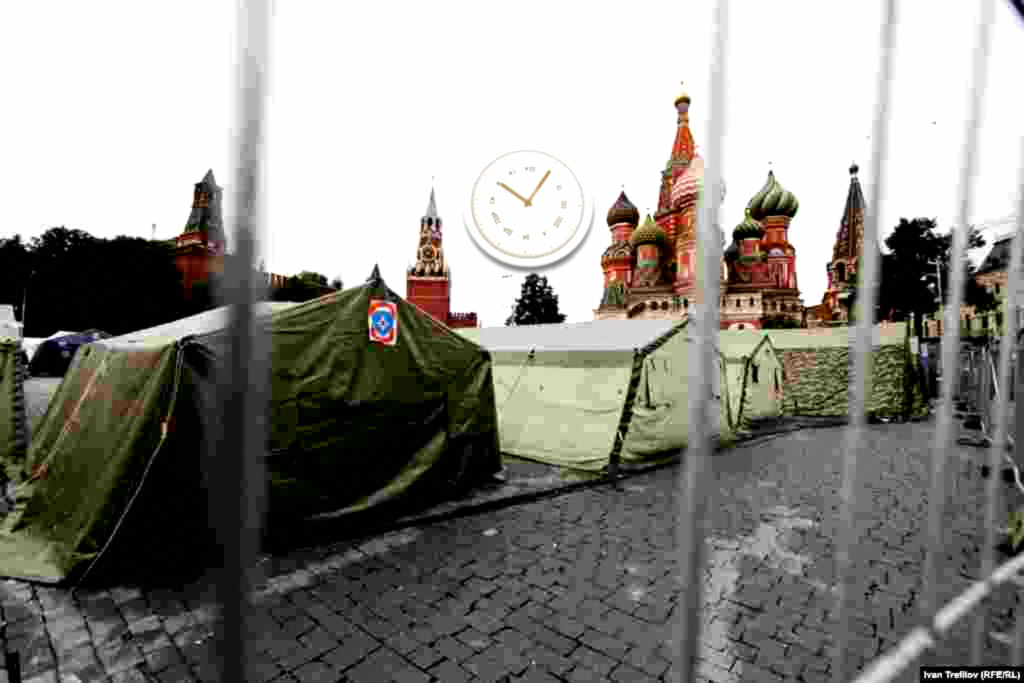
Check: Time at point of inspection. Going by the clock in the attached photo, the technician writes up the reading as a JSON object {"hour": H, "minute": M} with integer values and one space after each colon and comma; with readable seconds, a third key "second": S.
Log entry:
{"hour": 10, "minute": 5}
